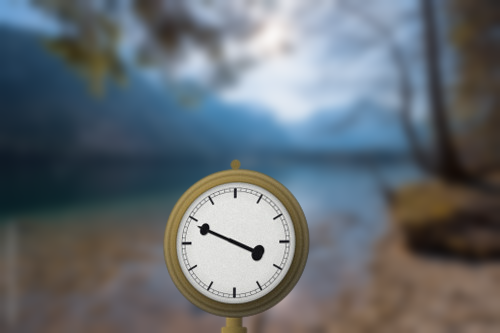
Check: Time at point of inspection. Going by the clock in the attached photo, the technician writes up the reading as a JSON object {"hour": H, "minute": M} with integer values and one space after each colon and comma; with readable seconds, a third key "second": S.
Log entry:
{"hour": 3, "minute": 49}
